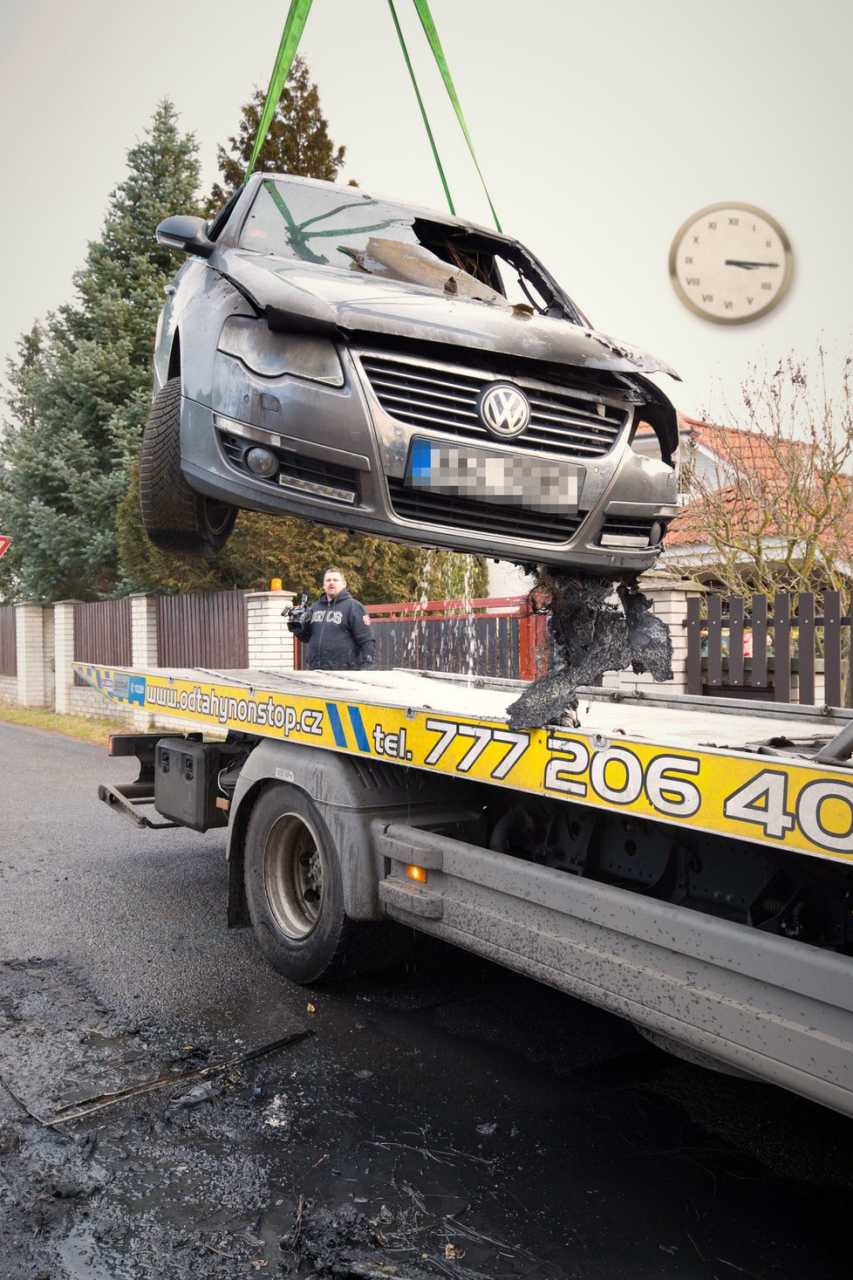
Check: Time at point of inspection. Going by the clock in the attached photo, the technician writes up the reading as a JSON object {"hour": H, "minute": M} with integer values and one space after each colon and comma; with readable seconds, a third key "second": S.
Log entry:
{"hour": 3, "minute": 15}
